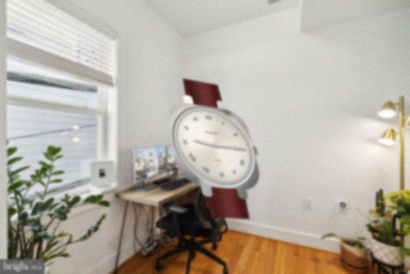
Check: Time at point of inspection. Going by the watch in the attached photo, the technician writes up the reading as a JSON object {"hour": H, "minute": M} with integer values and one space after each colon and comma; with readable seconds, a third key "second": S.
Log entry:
{"hour": 9, "minute": 15}
